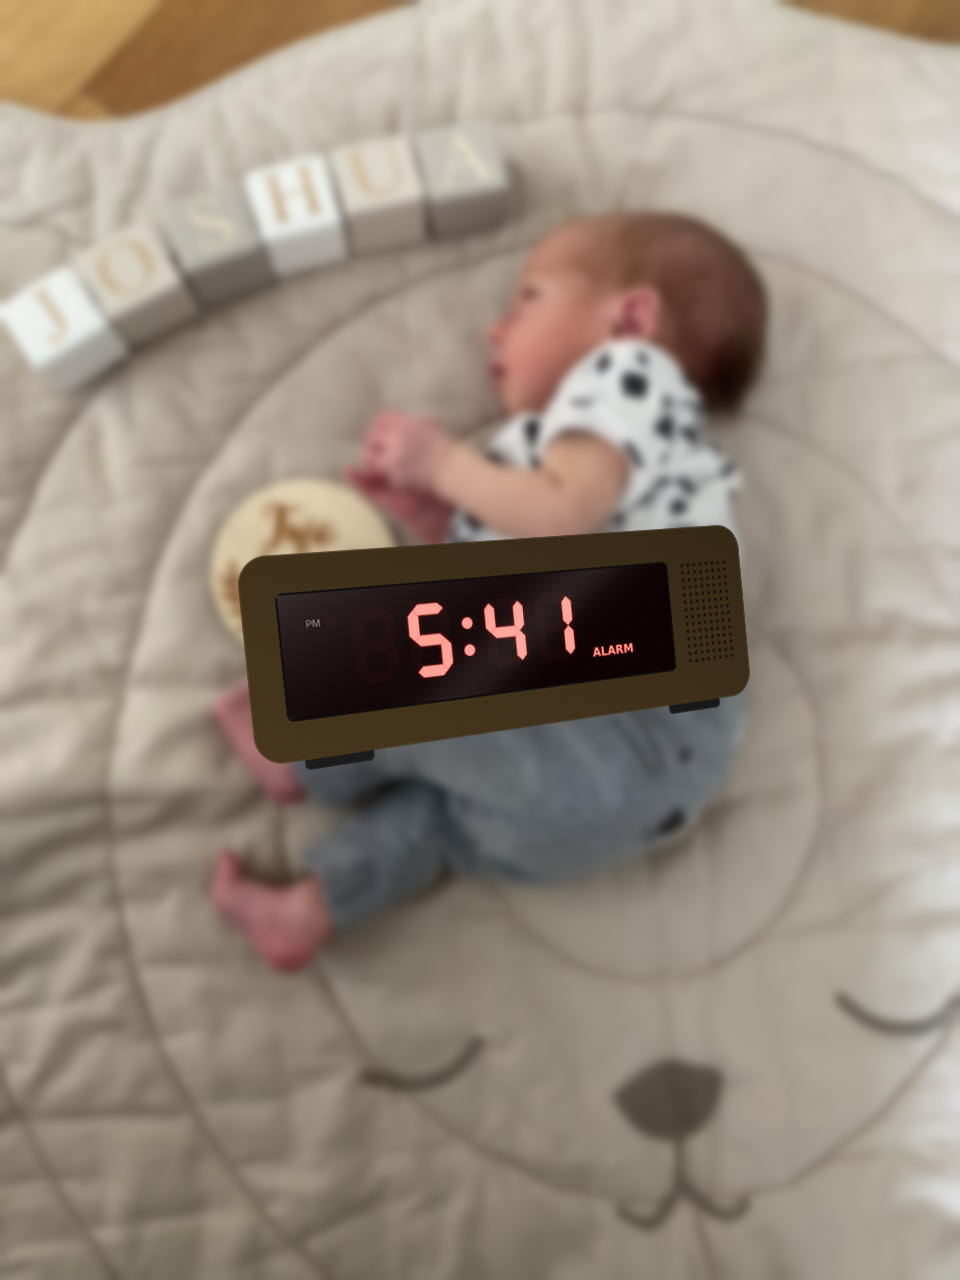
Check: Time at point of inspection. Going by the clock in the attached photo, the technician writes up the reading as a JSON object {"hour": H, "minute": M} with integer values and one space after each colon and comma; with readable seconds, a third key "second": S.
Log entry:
{"hour": 5, "minute": 41}
